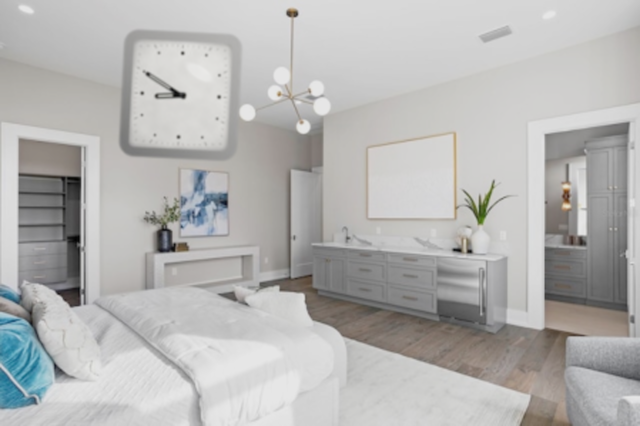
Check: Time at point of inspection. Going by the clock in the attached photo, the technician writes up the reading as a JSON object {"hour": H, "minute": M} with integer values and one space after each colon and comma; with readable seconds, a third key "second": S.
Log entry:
{"hour": 8, "minute": 50}
